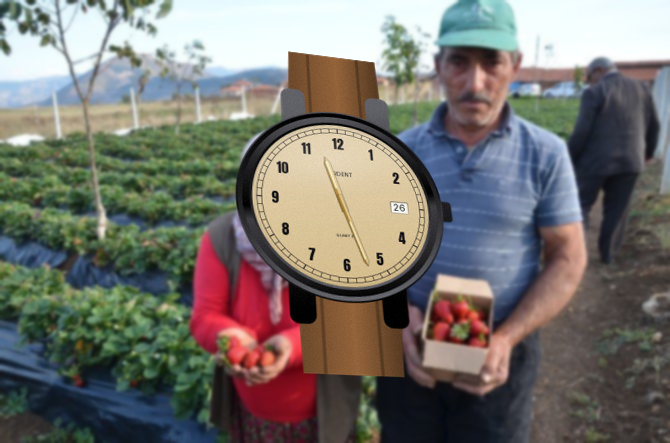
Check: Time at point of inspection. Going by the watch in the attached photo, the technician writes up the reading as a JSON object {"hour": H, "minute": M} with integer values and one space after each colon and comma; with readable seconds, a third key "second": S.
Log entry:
{"hour": 11, "minute": 27}
